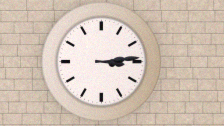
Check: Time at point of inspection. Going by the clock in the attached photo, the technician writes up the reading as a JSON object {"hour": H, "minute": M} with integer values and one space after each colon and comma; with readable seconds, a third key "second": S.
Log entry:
{"hour": 3, "minute": 14}
